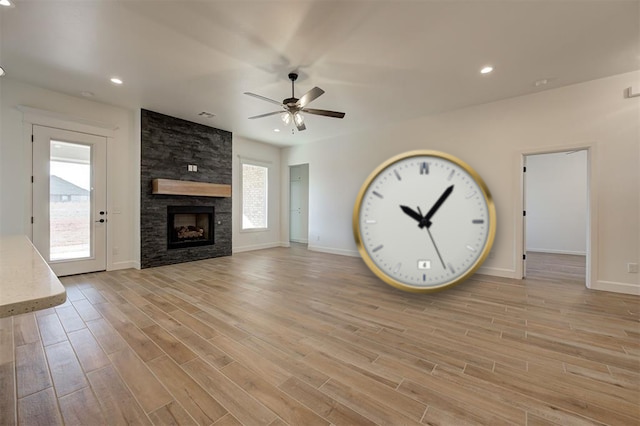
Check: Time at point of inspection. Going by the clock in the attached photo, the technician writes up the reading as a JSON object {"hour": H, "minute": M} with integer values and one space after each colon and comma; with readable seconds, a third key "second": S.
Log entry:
{"hour": 10, "minute": 6, "second": 26}
